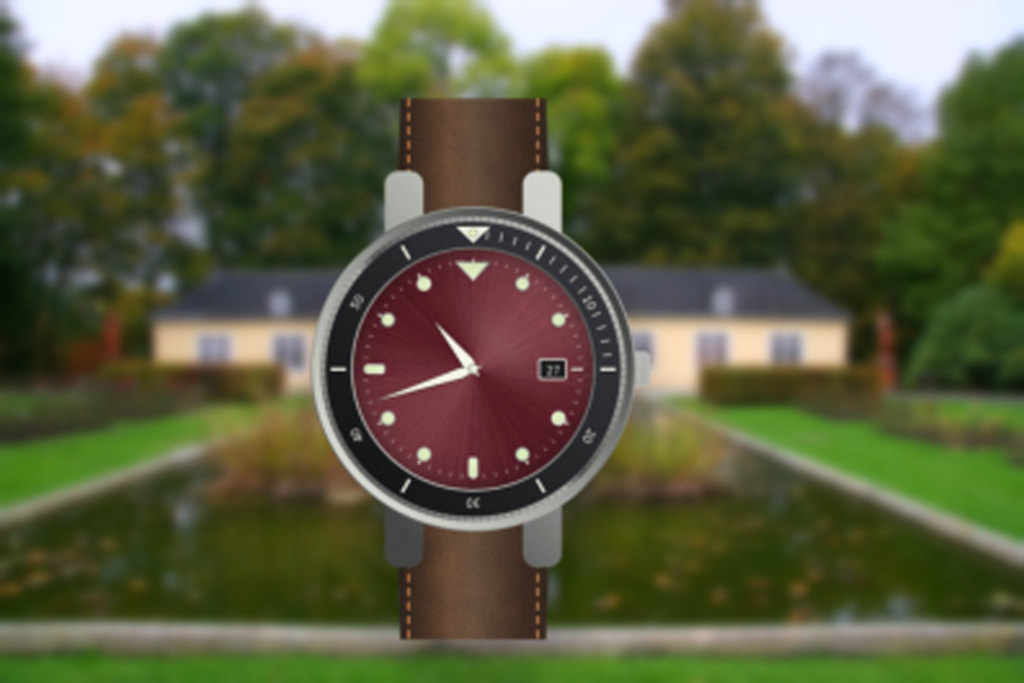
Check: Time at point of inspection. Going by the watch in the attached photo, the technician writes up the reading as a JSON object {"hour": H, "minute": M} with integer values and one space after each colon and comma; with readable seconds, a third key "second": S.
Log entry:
{"hour": 10, "minute": 42}
